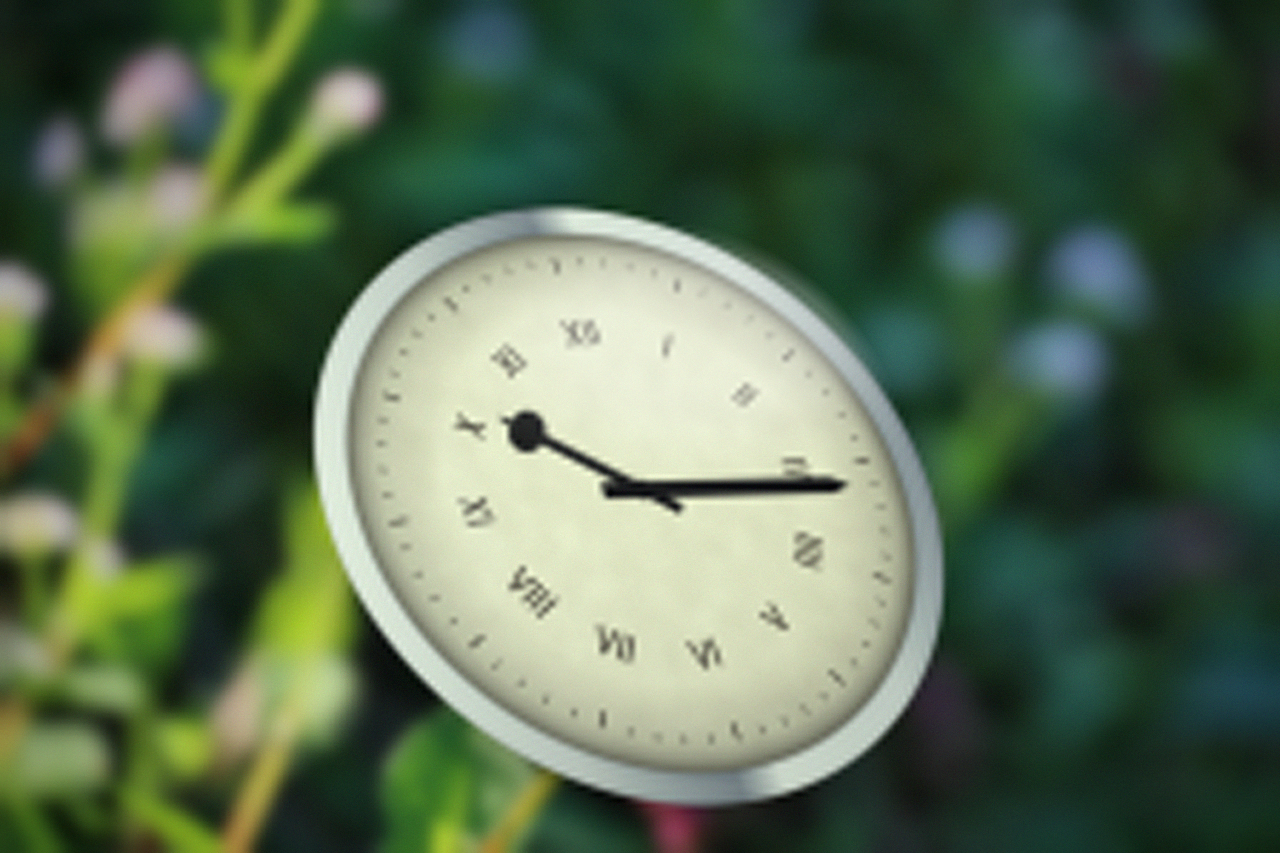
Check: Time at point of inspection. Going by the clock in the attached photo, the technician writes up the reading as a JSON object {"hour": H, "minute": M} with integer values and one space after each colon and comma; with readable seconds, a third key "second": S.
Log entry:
{"hour": 10, "minute": 16}
